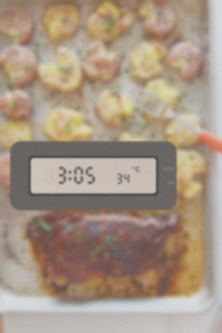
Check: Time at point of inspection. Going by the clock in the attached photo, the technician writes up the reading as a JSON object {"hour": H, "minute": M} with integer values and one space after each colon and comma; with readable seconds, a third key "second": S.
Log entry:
{"hour": 3, "minute": 5}
